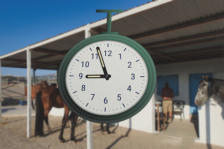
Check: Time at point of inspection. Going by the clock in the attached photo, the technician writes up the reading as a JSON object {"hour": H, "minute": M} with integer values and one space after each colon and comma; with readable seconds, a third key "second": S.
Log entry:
{"hour": 8, "minute": 57}
